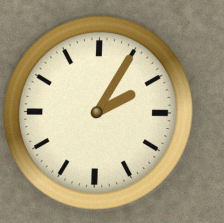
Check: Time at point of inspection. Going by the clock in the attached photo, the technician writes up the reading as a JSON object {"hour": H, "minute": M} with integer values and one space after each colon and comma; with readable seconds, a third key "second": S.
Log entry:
{"hour": 2, "minute": 5}
